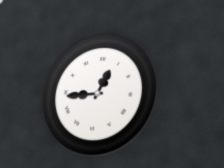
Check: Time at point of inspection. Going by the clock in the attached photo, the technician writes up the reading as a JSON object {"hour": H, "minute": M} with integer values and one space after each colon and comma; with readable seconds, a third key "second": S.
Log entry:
{"hour": 12, "minute": 44}
